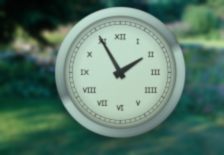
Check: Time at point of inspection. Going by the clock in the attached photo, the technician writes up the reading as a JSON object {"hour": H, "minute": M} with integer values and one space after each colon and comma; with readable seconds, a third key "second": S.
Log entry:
{"hour": 1, "minute": 55}
